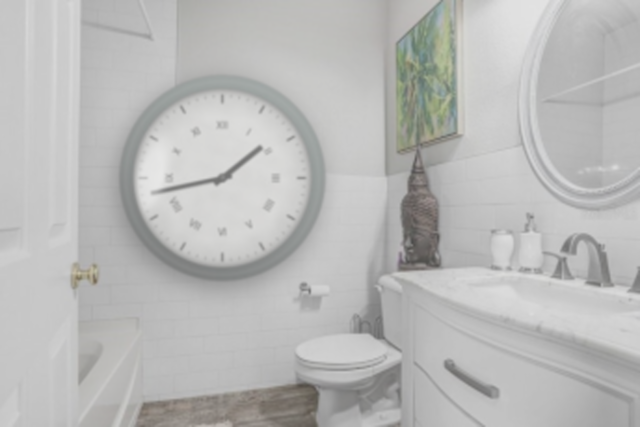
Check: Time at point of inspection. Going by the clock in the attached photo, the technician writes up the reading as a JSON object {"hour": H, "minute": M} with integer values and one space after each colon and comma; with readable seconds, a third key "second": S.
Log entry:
{"hour": 1, "minute": 43}
